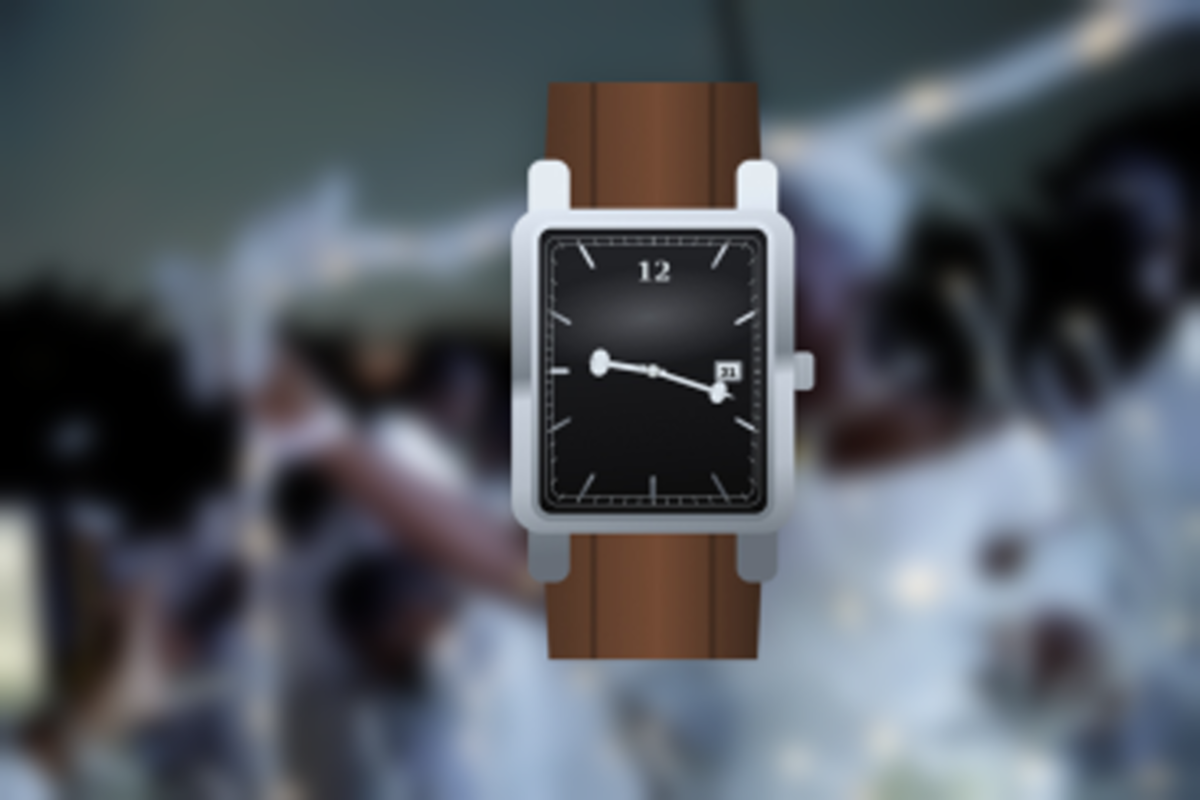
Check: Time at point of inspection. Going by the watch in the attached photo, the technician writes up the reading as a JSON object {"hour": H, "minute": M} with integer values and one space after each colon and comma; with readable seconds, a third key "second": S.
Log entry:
{"hour": 9, "minute": 18}
